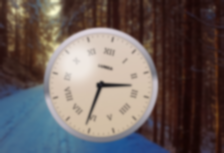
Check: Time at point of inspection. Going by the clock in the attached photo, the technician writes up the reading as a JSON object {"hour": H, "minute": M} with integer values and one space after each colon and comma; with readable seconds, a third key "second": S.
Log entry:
{"hour": 2, "minute": 31}
